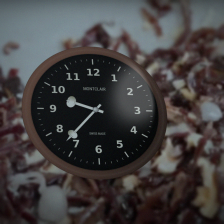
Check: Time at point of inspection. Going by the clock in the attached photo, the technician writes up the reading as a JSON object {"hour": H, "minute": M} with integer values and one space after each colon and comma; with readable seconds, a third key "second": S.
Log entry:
{"hour": 9, "minute": 37}
